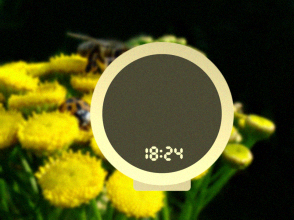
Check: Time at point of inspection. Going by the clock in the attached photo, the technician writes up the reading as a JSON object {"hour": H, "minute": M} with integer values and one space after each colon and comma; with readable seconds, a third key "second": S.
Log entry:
{"hour": 18, "minute": 24}
